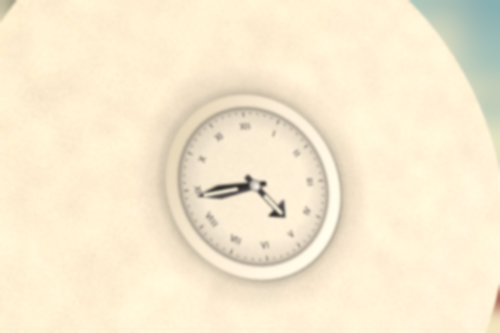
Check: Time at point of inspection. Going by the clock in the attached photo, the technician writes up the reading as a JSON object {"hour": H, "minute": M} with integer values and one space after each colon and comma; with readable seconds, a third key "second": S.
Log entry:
{"hour": 4, "minute": 44}
